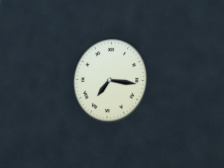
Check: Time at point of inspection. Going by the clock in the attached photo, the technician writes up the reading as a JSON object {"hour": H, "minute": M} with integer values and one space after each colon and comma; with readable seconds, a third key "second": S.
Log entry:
{"hour": 7, "minute": 16}
